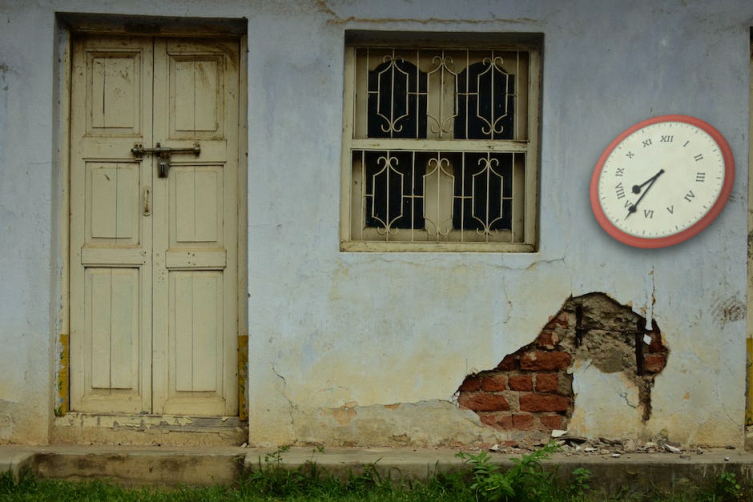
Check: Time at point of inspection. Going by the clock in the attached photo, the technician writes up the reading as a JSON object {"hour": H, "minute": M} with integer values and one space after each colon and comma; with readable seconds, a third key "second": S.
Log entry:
{"hour": 7, "minute": 34}
